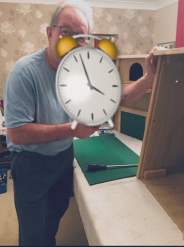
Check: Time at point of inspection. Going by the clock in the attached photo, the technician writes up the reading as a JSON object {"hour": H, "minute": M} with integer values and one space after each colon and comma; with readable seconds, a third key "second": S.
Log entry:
{"hour": 3, "minute": 57}
